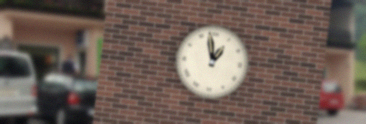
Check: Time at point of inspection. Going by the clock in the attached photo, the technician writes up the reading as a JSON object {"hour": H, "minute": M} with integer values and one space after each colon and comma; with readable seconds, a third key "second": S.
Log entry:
{"hour": 12, "minute": 58}
